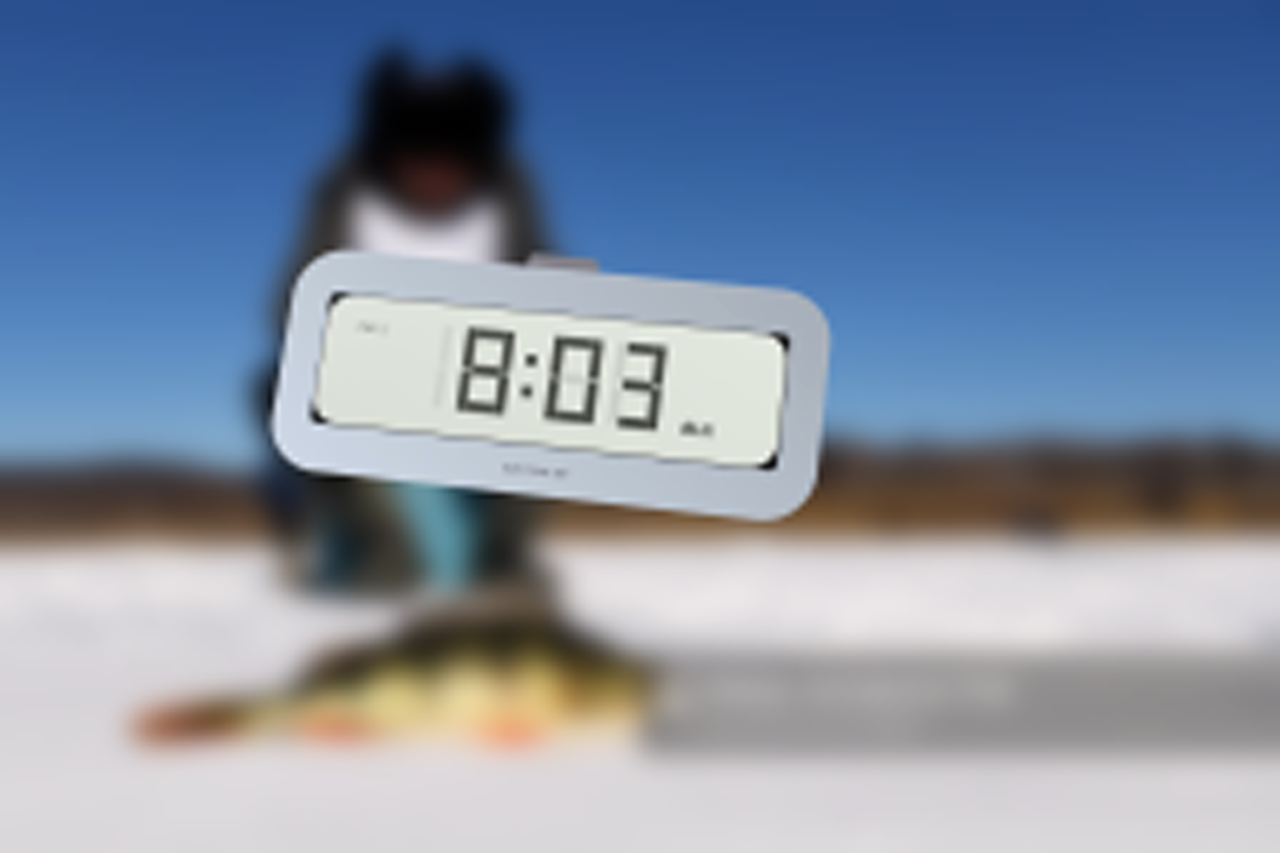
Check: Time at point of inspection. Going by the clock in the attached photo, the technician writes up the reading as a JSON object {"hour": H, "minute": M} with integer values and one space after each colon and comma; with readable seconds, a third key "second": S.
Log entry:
{"hour": 8, "minute": 3}
